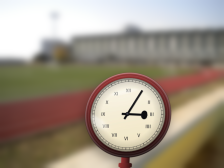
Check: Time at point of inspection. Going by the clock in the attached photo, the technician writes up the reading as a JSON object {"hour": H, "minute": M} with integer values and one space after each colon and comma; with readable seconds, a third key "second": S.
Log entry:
{"hour": 3, "minute": 5}
